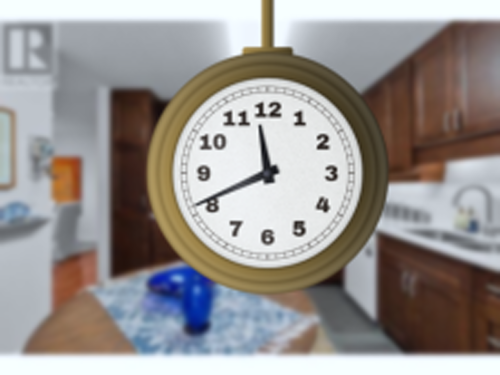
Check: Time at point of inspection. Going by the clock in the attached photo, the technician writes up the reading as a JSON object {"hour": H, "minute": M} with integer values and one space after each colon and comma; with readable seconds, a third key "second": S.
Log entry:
{"hour": 11, "minute": 41}
